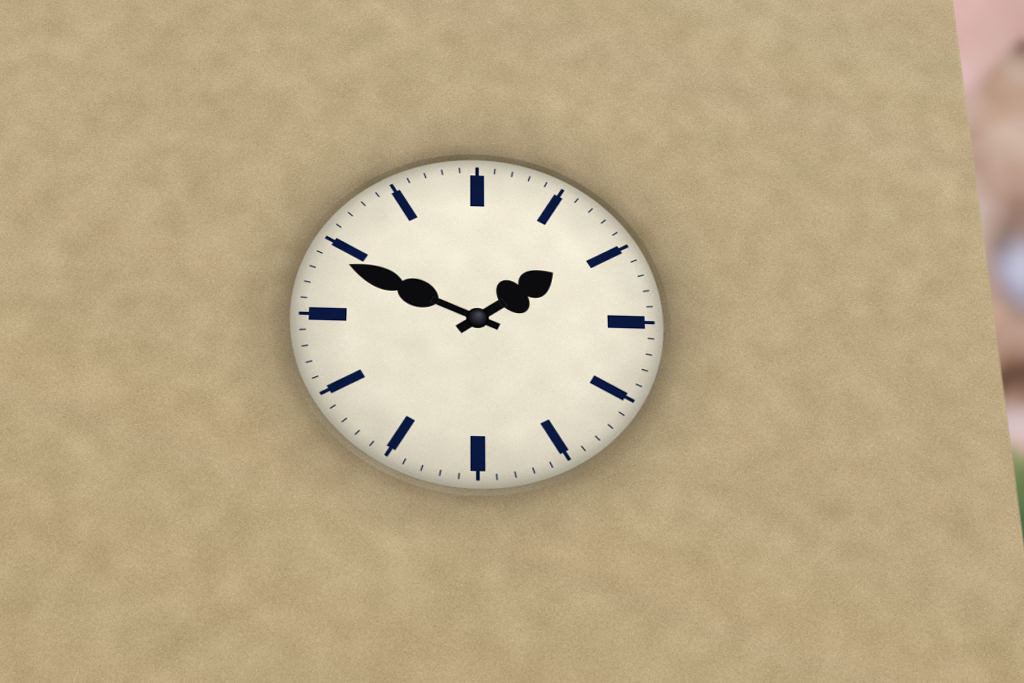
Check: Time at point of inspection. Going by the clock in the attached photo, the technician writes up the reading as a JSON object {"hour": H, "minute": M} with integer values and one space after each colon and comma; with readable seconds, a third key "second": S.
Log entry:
{"hour": 1, "minute": 49}
